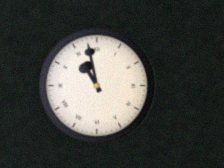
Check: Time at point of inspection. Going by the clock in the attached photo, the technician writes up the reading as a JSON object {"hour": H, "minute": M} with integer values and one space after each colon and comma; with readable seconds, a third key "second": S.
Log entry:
{"hour": 10, "minute": 58}
